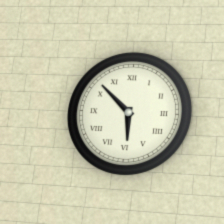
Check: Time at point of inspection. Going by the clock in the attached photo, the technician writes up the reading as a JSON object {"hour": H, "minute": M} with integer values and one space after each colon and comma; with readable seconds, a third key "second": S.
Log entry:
{"hour": 5, "minute": 52}
